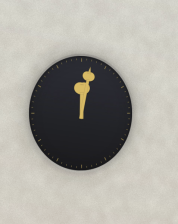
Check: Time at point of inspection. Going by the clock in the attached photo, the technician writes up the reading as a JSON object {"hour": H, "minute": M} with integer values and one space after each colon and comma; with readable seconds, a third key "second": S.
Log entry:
{"hour": 12, "minute": 2}
